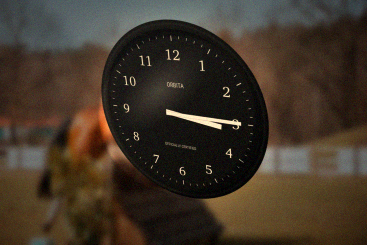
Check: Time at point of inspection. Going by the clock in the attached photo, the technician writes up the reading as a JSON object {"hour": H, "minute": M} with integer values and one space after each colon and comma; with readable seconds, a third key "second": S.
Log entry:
{"hour": 3, "minute": 15}
